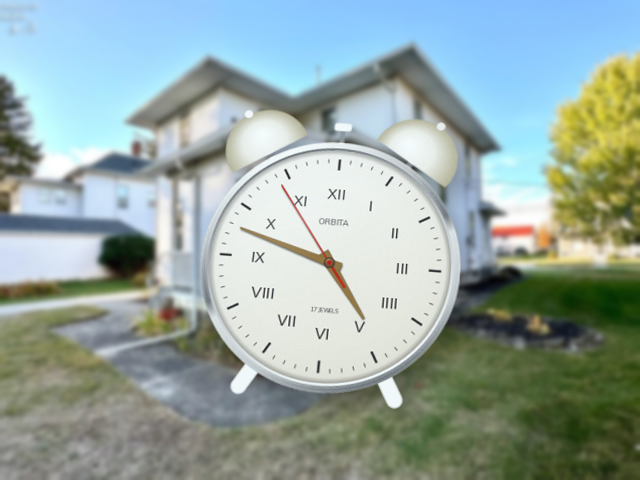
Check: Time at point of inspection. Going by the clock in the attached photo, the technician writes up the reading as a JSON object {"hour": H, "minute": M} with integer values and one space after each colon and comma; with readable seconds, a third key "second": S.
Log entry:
{"hour": 4, "minute": 47, "second": 54}
